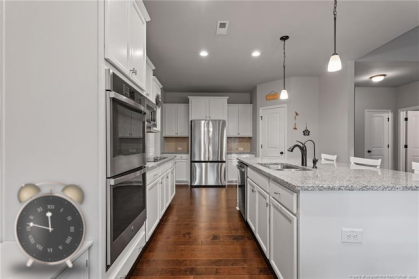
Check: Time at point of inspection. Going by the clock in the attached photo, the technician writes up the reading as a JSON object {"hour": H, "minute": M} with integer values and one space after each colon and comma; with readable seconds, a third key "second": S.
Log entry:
{"hour": 11, "minute": 47}
